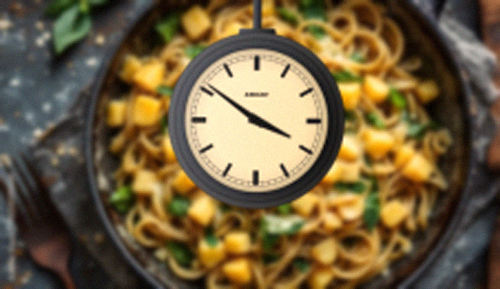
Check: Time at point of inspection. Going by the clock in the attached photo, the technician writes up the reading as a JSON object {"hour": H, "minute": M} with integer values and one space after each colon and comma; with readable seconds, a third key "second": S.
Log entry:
{"hour": 3, "minute": 51}
